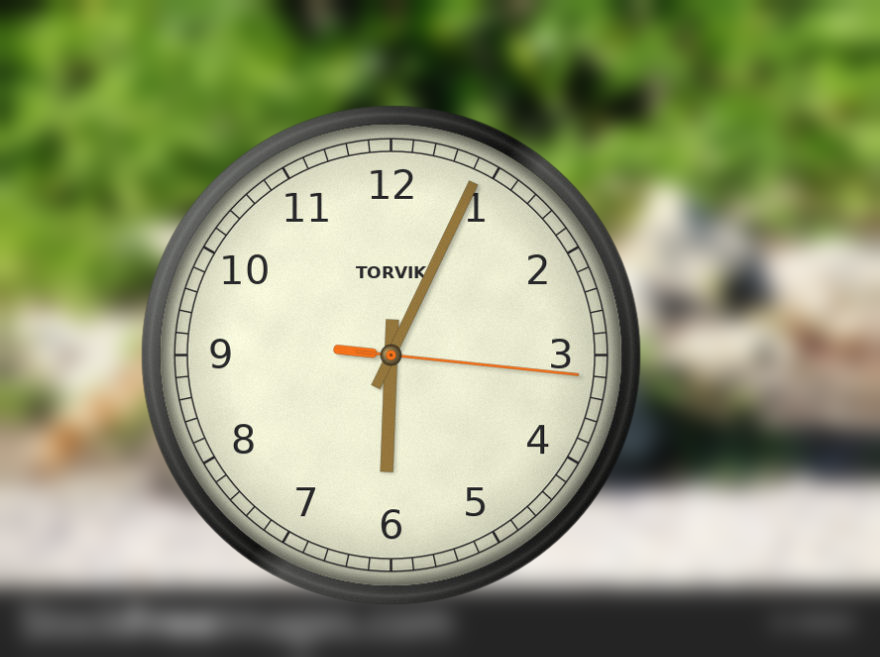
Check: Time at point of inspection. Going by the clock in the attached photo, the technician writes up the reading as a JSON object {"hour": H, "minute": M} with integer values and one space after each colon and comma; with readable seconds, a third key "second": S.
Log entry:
{"hour": 6, "minute": 4, "second": 16}
